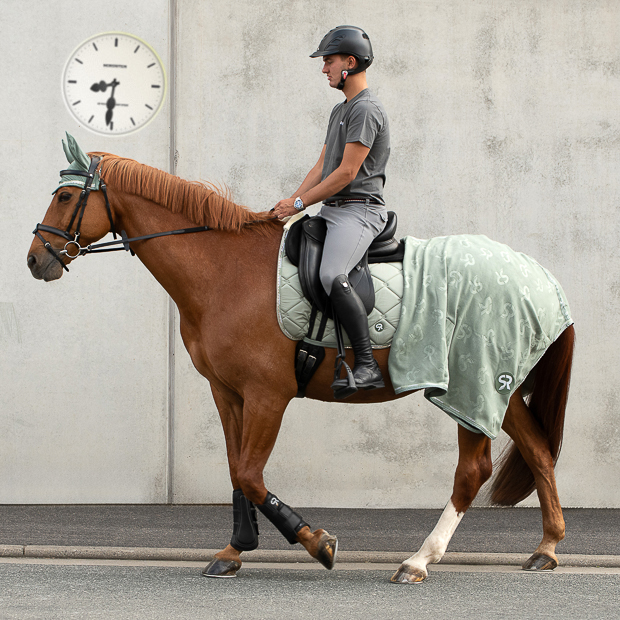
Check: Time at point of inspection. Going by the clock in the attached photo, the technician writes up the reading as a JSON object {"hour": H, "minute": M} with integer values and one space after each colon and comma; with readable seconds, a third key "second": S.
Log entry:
{"hour": 8, "minute": 31}
